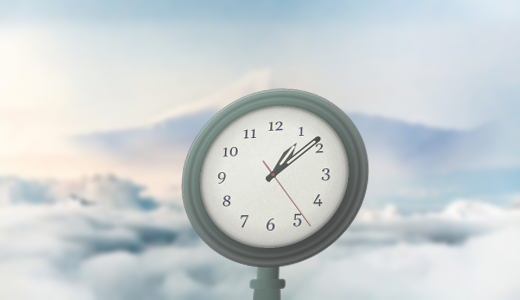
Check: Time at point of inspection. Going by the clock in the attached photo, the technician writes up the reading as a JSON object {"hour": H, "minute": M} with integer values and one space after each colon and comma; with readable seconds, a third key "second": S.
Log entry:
{"hour": 1, "minute": 8, "second": 24}
